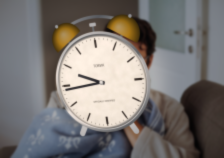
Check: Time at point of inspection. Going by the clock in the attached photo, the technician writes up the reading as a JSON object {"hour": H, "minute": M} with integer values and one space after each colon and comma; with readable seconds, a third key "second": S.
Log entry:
{"hour": 9, "minute": 44}
